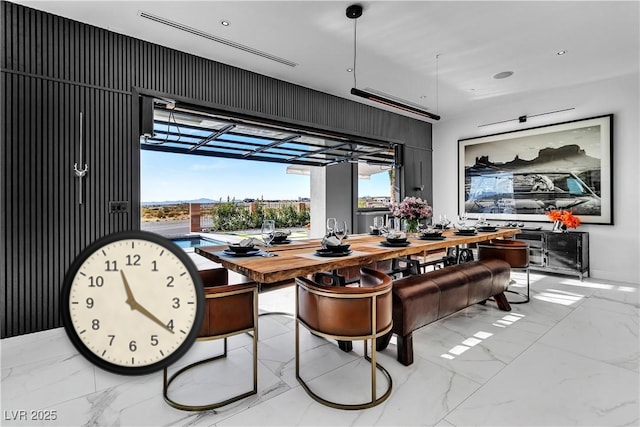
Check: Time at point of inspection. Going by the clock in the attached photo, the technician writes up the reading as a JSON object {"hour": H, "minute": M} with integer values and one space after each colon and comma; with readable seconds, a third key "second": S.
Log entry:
{"hour": 11, "minute": 21}
